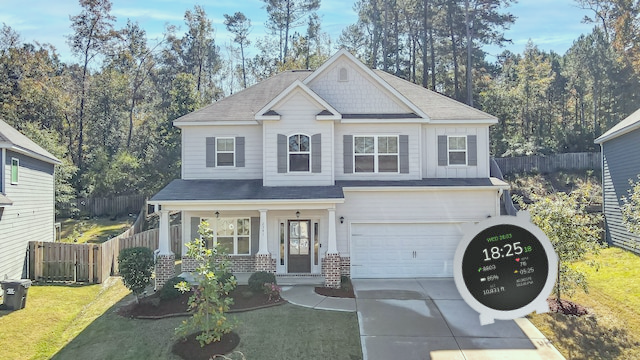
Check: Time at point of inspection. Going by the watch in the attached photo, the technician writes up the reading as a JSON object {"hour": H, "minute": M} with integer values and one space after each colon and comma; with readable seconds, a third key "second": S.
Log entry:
{"hour": 18, "minute": 25}
